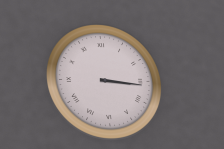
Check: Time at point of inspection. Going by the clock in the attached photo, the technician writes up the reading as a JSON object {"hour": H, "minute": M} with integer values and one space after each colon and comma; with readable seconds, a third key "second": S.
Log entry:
{"hour": 3, "minute": 16}
